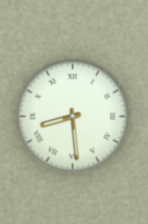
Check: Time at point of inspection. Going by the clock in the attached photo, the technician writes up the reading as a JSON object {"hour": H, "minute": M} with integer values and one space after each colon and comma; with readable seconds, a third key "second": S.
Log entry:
{"hour": 8, "minute": 29}
